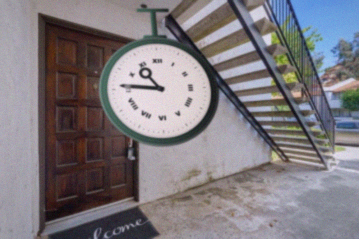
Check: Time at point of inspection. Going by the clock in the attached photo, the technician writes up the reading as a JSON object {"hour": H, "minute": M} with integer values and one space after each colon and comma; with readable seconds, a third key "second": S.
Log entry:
{"hour": 10, "minute": 46}
